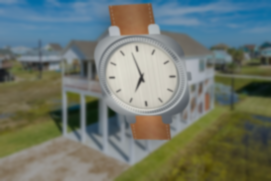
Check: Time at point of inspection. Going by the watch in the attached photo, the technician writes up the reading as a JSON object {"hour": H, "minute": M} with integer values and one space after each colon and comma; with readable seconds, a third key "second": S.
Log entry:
{"hour": 6, "minute": 58}
